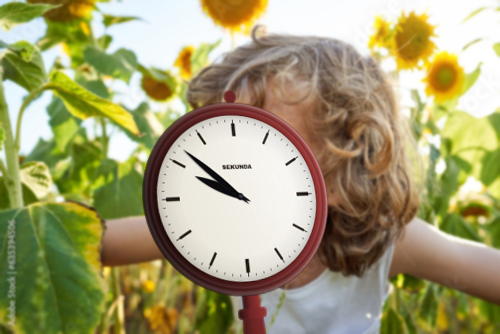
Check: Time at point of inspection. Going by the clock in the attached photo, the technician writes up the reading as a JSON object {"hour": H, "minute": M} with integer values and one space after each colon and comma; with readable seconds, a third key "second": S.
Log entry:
{"hour": 9, "minute": 52}
